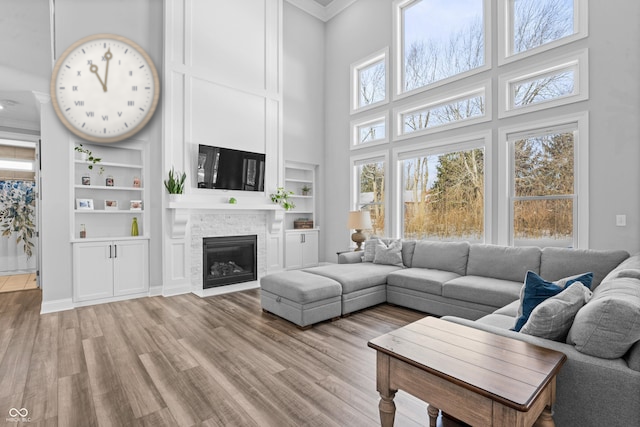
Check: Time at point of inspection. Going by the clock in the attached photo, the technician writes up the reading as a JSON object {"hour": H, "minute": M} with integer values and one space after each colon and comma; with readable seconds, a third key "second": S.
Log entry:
{"hour": 11, "minute": 1}
